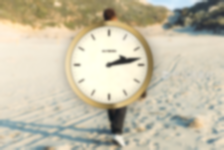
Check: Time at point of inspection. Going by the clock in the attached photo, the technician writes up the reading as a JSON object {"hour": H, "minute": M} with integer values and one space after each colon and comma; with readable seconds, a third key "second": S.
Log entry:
{"hour": 2, "minute": 13}
